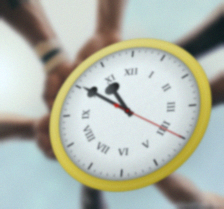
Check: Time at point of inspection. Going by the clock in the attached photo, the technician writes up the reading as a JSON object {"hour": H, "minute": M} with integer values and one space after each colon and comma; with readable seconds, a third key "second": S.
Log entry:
{"hour": 10, "minute": 50, "second": 20}
